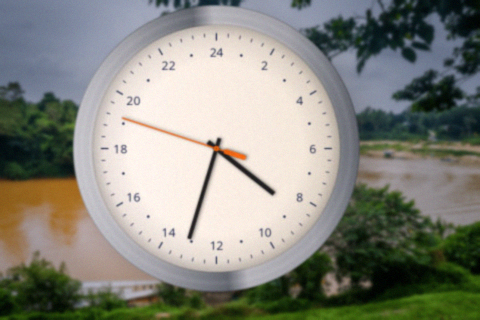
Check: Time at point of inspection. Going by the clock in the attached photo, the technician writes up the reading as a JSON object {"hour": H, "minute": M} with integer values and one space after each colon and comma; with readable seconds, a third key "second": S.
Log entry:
{"hour": 8, "minute": 32, "second": 48}
